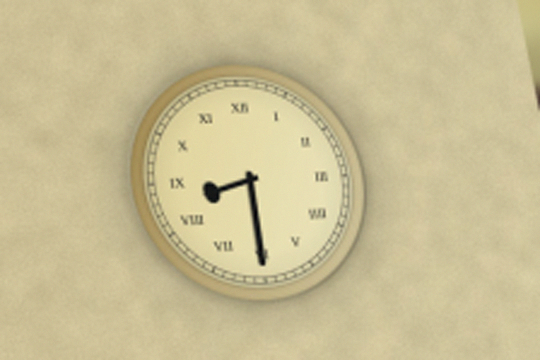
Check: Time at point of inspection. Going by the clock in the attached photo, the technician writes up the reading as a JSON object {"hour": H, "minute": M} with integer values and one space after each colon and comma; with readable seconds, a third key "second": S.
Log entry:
{"hour": 8, "minute": 30}
